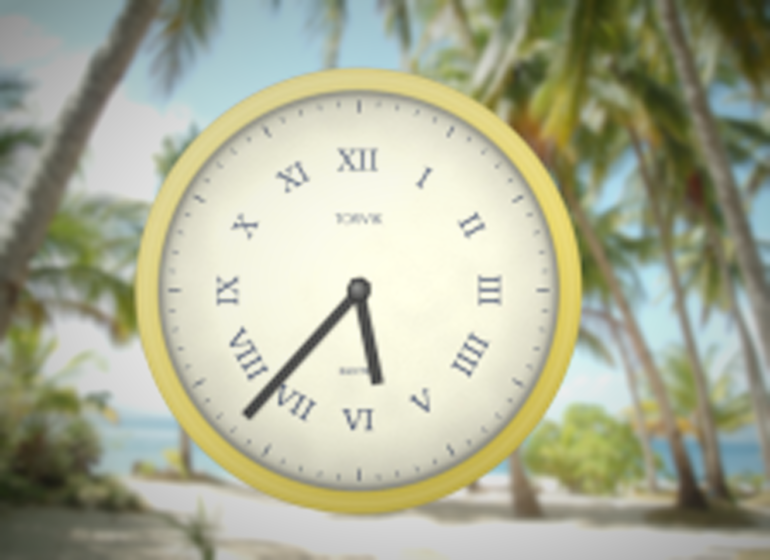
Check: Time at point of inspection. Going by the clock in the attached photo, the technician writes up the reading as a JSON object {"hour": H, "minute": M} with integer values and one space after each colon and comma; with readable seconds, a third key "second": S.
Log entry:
{"hour": 5, "minute": 37}
